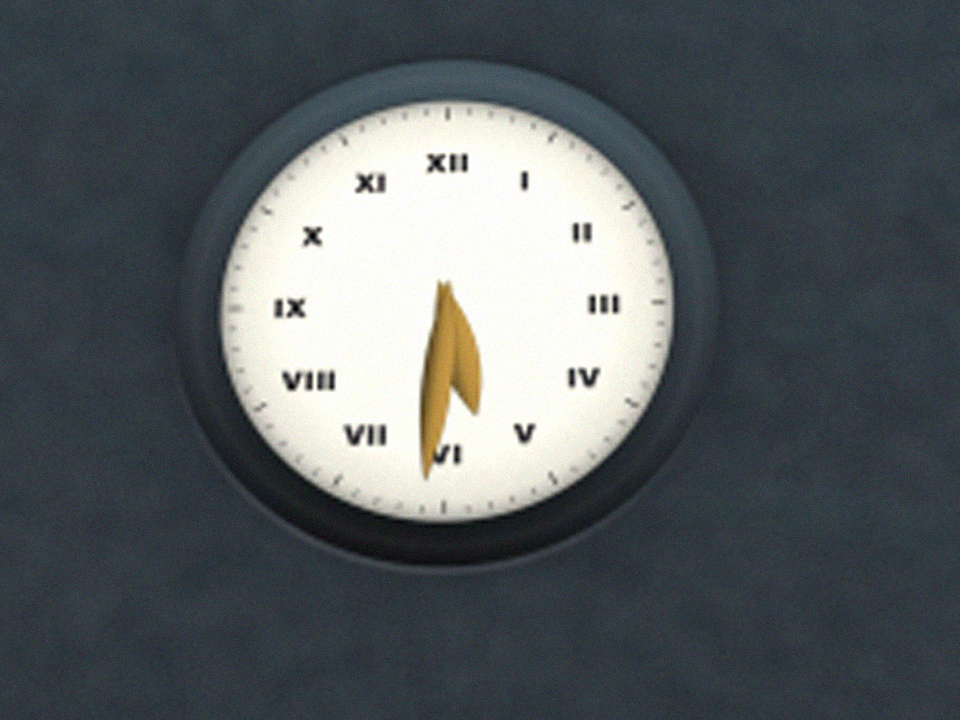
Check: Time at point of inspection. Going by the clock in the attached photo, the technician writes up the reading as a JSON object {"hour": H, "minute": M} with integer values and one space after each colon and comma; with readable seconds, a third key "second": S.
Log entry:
{"hour": 5, "minute": 31}
